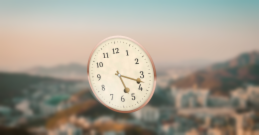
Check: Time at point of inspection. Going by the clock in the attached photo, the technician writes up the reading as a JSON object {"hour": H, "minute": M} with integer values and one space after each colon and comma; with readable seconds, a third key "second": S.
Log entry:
{"hour": 5, "minute": 18}
